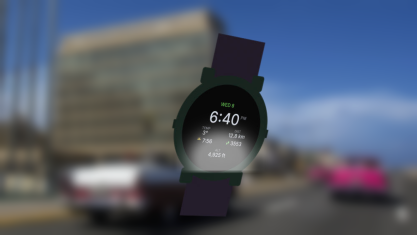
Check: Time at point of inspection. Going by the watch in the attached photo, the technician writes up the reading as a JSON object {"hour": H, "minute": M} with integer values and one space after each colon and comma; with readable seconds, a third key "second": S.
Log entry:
{"hour": 6, "minute": 40}
